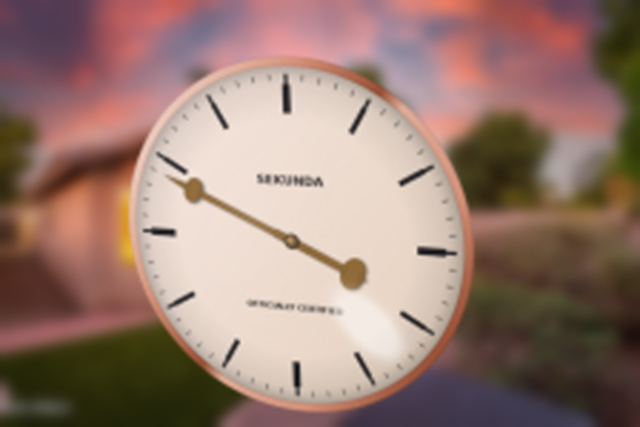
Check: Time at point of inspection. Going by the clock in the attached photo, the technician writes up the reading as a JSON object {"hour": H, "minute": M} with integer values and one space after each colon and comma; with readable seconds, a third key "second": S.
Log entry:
{"hour": 3, "minute": 49}
